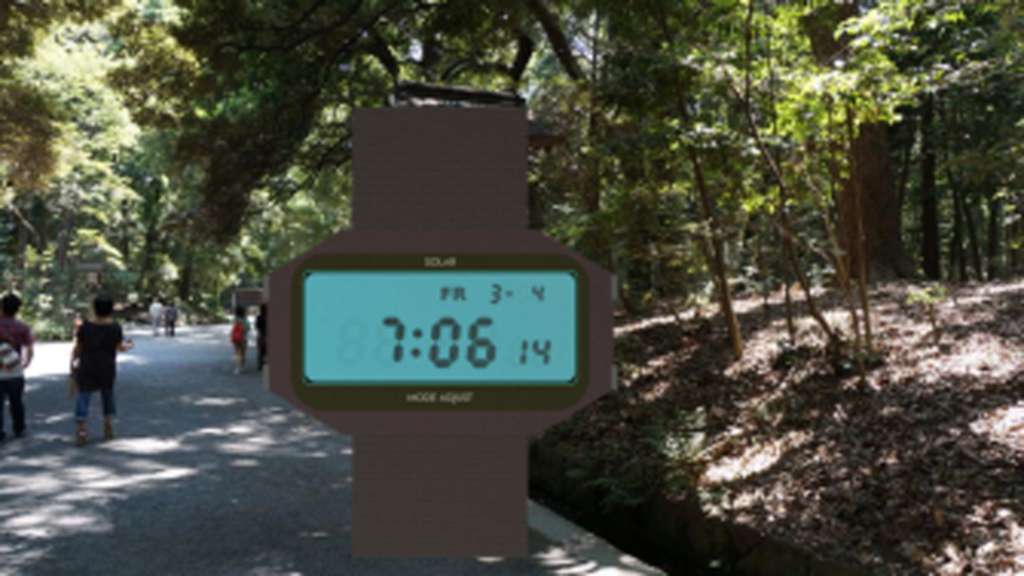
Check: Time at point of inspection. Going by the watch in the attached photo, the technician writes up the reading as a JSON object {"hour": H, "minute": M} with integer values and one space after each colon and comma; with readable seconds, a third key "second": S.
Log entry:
{"hour": 7, "minute": 6, "second": 14}
